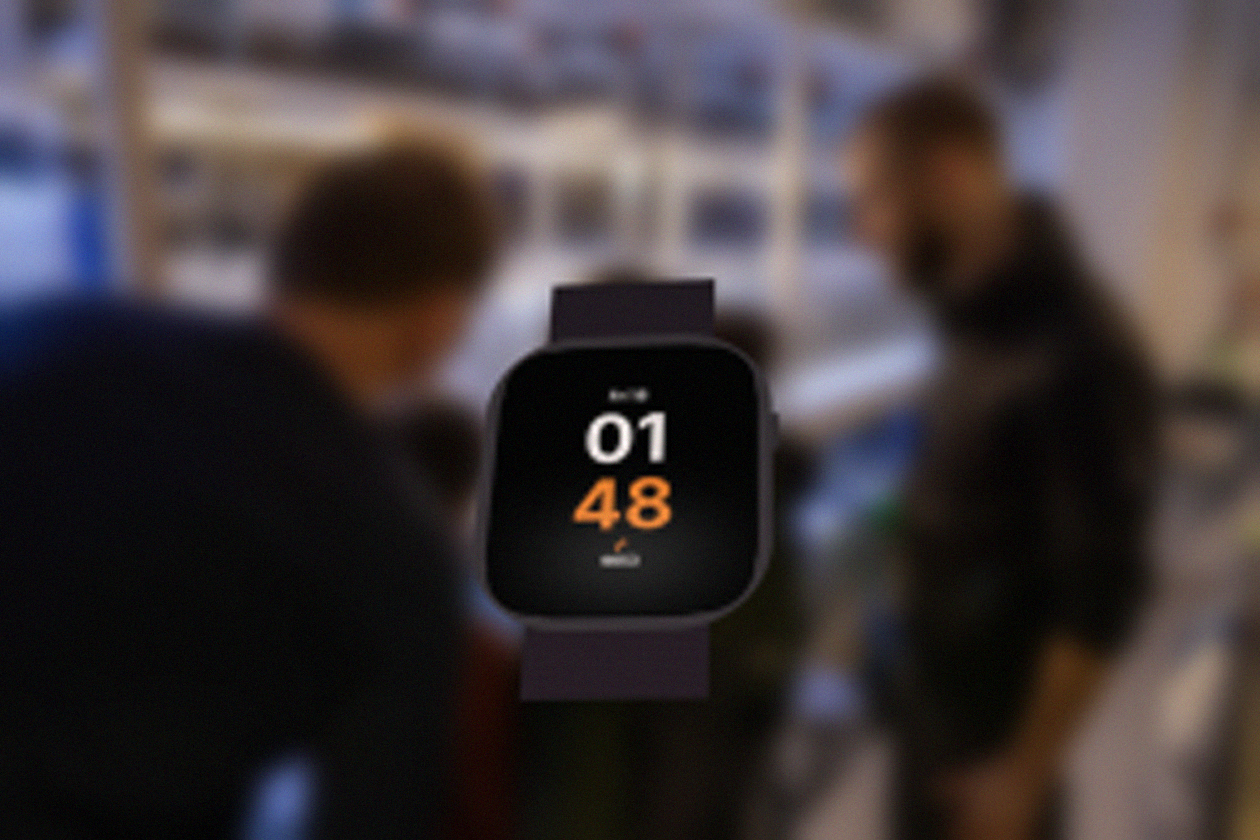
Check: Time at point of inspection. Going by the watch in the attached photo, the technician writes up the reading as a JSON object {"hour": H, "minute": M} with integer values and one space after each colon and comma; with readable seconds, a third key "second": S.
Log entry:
{"hour": 1, "minute": 48}
